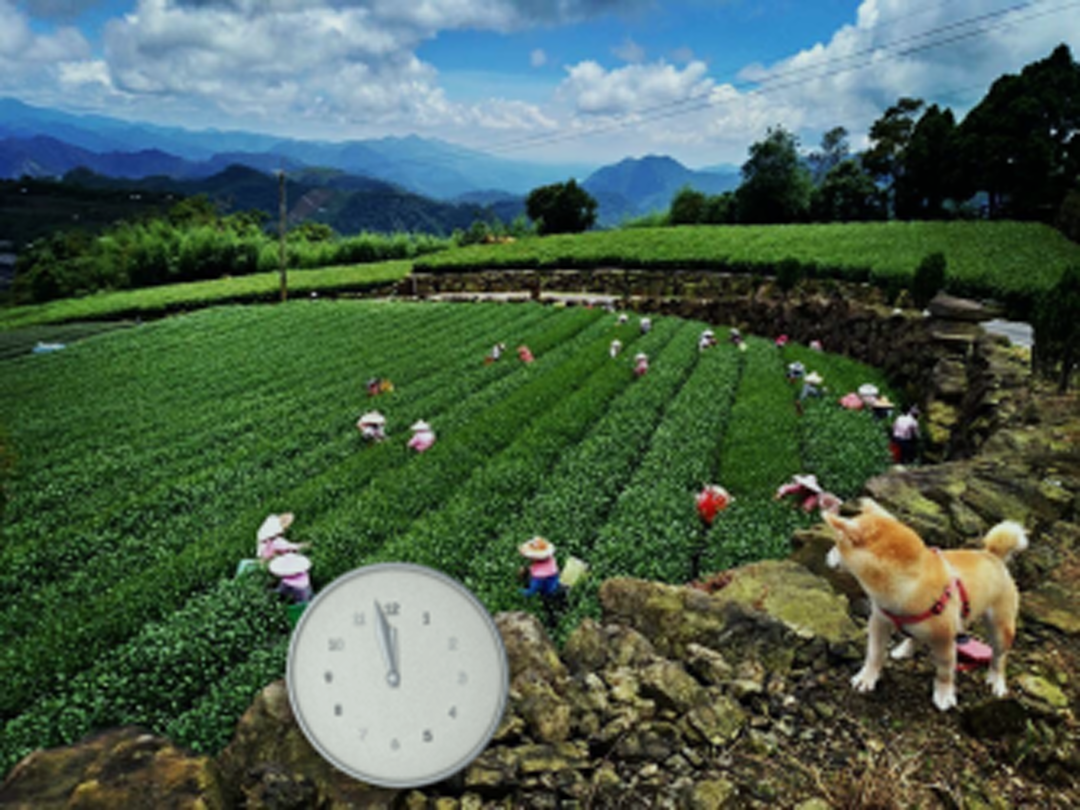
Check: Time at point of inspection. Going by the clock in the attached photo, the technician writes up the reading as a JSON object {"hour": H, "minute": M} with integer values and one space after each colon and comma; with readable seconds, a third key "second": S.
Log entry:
{"hour": 11, "minute": 58}
